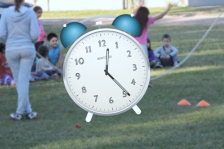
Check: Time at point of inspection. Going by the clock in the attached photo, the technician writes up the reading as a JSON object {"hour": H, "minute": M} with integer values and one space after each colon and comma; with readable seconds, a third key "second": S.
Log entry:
{"hour": 12, "minute": 24}
